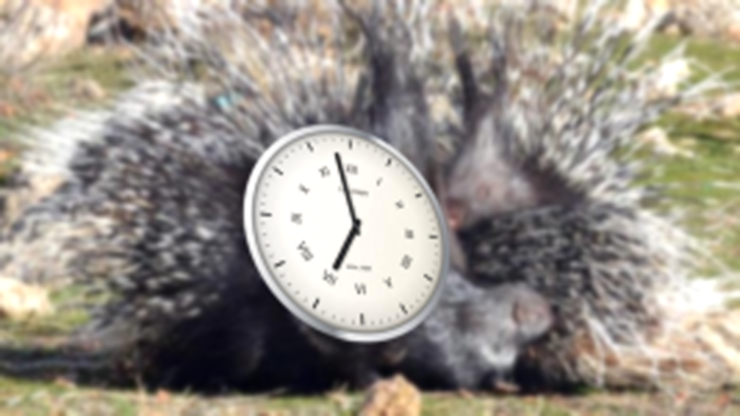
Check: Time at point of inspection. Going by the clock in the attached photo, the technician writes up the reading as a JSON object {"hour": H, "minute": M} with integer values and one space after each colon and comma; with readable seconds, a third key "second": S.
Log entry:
{"hour": 6, "minute": 58}
